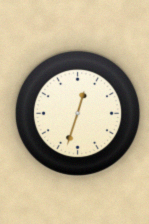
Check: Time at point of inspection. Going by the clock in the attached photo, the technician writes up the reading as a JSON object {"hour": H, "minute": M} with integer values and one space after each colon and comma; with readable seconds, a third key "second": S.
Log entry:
{"hour": 12, "minute": 33}
